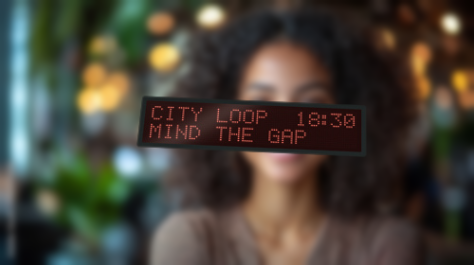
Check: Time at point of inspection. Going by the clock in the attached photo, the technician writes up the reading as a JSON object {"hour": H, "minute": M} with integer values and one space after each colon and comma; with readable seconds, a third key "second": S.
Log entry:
{"hour": 18, "minute": 30}
